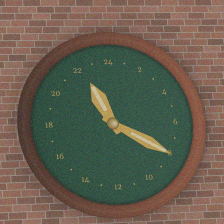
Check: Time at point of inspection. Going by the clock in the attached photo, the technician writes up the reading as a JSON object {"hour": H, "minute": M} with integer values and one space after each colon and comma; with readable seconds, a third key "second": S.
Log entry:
{"hour": 22, "minute": 20}
